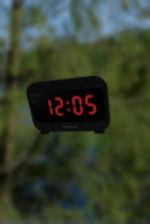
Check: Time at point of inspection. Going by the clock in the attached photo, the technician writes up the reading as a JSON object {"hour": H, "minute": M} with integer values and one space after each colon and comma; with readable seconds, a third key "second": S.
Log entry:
{"hour": 12, "minute": 5}
